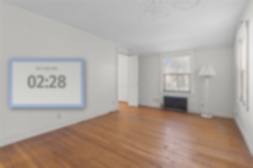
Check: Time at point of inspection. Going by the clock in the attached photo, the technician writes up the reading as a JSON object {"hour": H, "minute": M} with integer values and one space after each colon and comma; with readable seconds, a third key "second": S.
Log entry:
{"hour": 2, "minute": 28}
